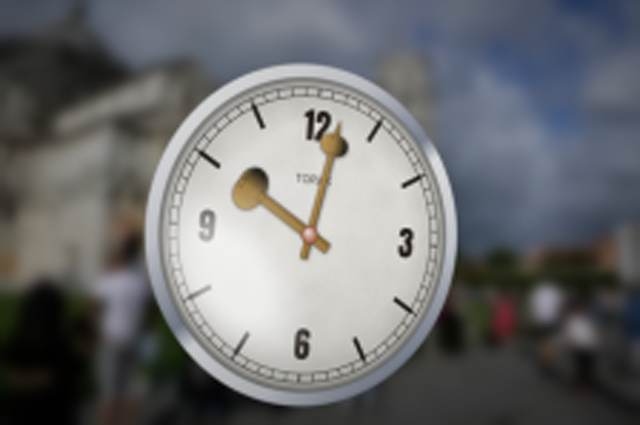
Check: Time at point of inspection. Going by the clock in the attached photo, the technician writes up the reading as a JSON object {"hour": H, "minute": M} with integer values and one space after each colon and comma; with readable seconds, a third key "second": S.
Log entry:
{"hour": 10, "minute": 2}
